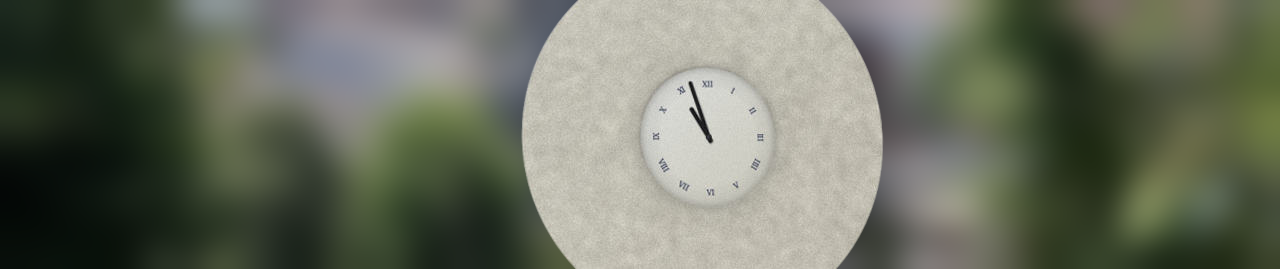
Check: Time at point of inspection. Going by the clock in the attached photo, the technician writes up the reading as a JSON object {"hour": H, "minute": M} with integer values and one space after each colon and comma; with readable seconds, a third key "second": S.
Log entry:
{"hour": 10, "minute": 57}
